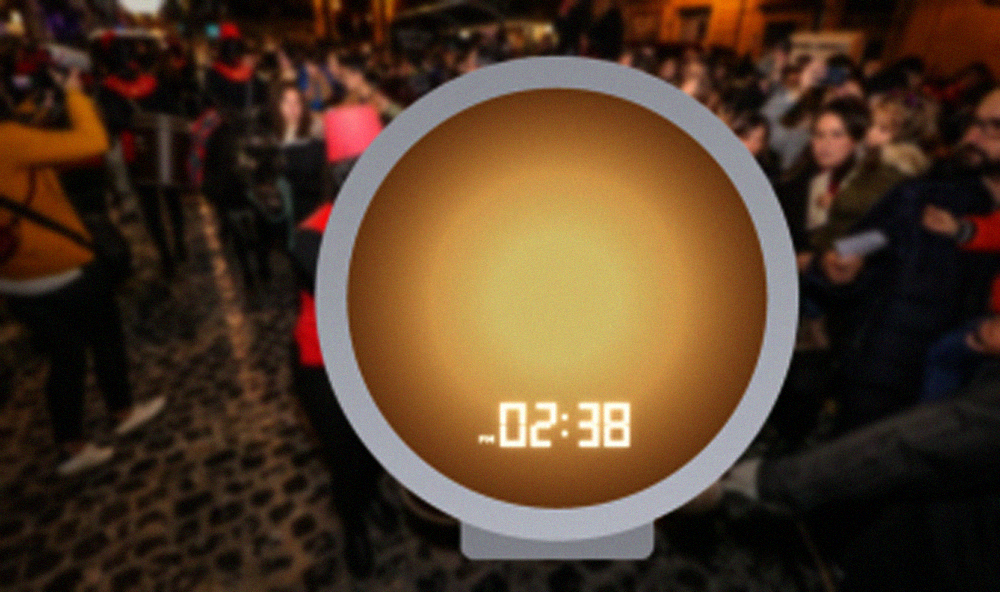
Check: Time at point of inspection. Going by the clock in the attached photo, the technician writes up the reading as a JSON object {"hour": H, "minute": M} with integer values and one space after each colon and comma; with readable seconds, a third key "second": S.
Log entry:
{"hour": 2, "minute": 38}
